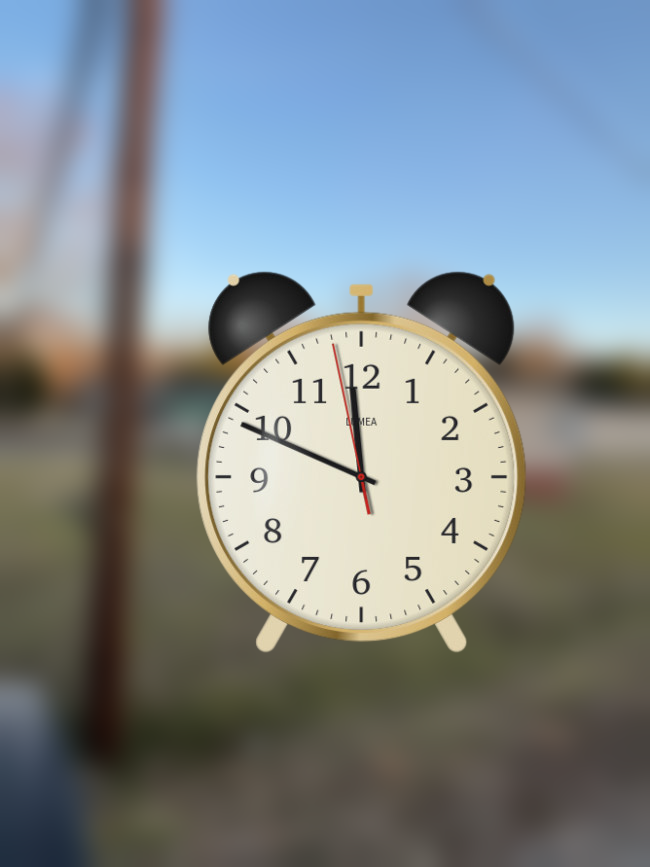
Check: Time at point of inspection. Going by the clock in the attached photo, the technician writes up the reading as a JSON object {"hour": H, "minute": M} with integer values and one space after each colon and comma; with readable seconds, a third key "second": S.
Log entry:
{"hour": 11, "minute": 48, "second": 58}
